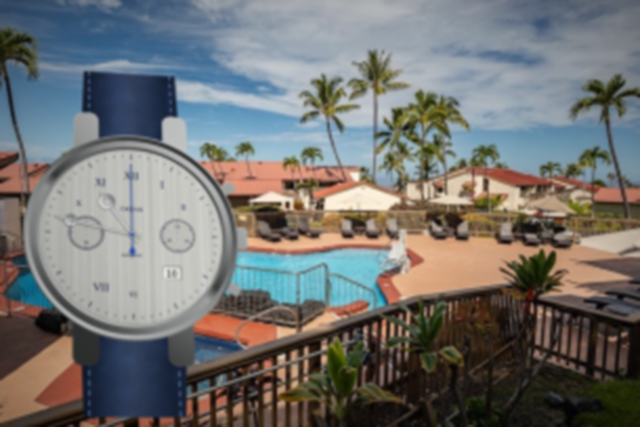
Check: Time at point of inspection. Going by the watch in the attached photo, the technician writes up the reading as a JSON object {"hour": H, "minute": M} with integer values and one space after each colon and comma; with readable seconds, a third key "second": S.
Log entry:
{"hour": 10, "minute": 47}
